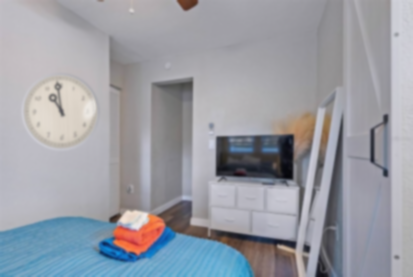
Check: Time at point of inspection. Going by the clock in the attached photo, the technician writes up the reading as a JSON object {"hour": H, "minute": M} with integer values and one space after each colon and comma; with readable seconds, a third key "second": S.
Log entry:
{"hour": 10, "minute": 59}
